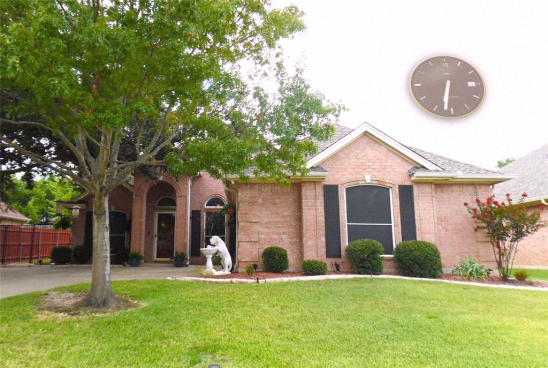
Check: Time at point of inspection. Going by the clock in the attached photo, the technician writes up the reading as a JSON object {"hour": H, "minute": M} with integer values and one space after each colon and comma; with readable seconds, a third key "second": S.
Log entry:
{"hour": 6, "minute": 32}
